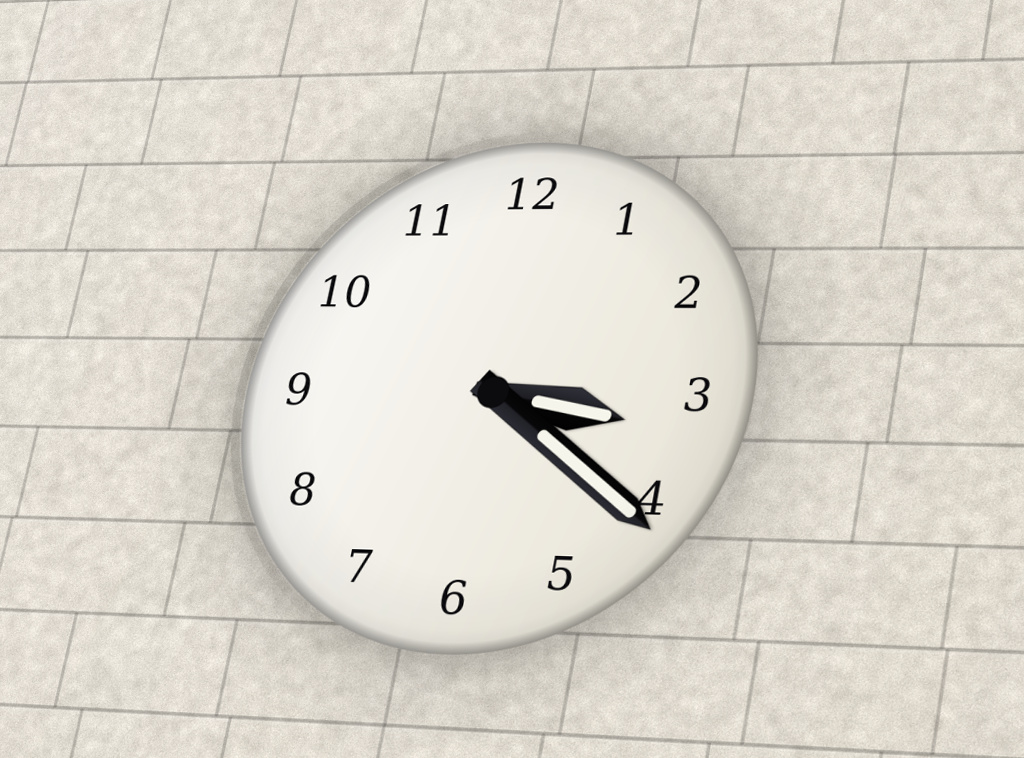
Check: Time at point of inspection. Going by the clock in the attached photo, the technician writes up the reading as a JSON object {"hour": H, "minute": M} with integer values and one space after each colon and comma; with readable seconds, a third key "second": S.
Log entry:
{"hour": 3, "minute": 21}
